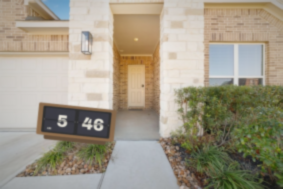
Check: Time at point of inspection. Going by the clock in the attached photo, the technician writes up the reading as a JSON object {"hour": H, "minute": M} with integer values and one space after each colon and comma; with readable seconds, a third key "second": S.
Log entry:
{"hour": 5, "minute": 46}
